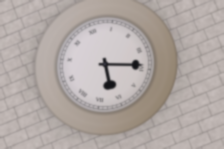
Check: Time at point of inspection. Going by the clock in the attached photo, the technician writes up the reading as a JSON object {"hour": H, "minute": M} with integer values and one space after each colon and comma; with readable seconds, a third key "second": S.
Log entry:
{"hour": 6, "minute": 19}
